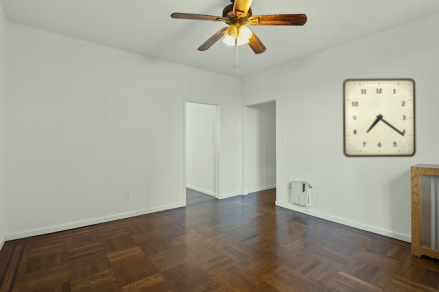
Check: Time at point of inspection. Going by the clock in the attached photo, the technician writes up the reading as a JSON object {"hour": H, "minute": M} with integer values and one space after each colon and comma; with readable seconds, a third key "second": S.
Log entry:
{"hour": 7, "minute": 21}
